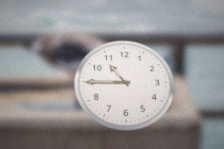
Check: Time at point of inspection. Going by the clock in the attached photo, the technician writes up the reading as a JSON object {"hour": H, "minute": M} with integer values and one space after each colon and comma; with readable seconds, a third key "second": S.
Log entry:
{"hour": 10, "minute": 45}
